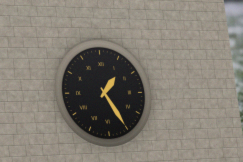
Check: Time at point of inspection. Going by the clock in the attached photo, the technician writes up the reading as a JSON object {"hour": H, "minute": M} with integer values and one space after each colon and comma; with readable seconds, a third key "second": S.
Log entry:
{"hour": 1, "minute": 25}
